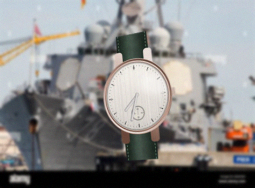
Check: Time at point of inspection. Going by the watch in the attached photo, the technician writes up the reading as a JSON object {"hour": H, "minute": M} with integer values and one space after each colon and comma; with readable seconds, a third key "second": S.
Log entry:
{"hour": 7, "minute": 33}
